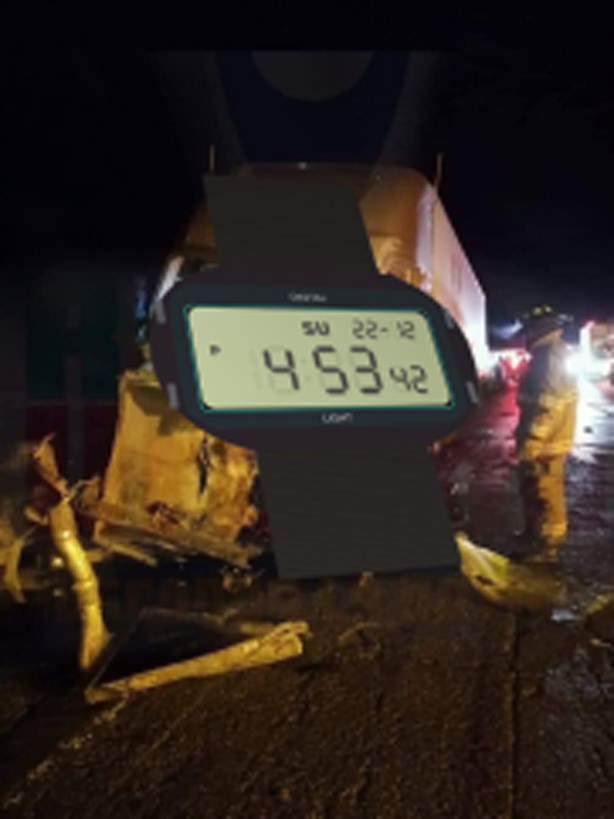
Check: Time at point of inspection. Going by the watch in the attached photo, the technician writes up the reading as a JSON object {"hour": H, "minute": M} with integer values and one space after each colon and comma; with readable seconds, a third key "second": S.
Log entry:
{"hour": 4, "minute": 53, "second": 42}
